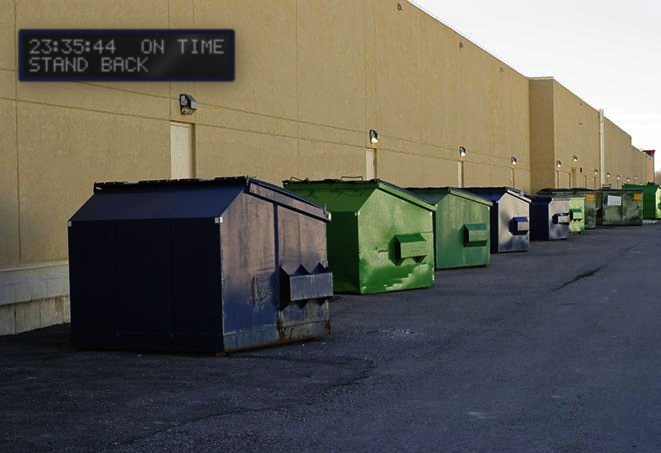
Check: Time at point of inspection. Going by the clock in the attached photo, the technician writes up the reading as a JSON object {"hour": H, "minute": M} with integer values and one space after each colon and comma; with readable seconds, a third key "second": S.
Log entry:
{"hour": 23, "minute": 35, "second": 44}
